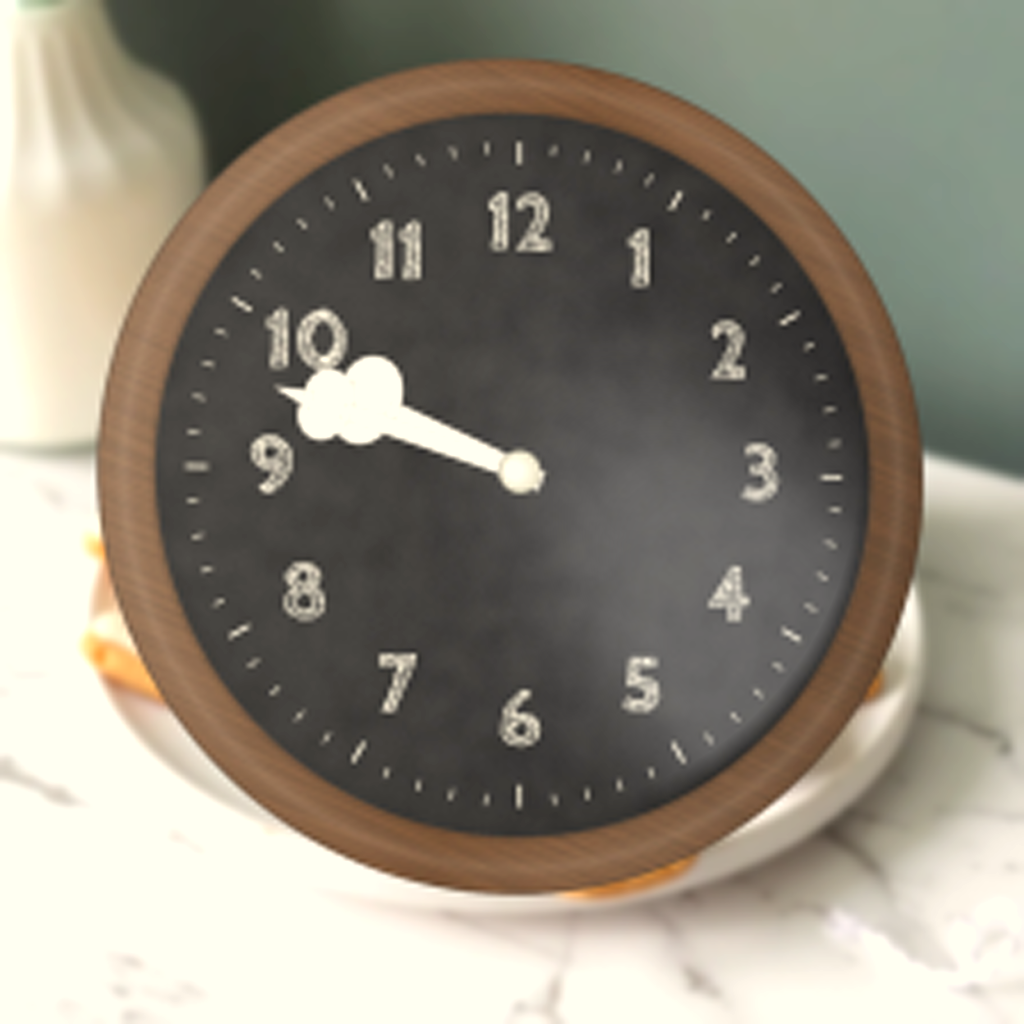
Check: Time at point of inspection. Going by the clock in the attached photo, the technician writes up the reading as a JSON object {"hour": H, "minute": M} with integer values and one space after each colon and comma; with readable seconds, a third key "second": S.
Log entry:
{"hour": 9, "minute": 48}
